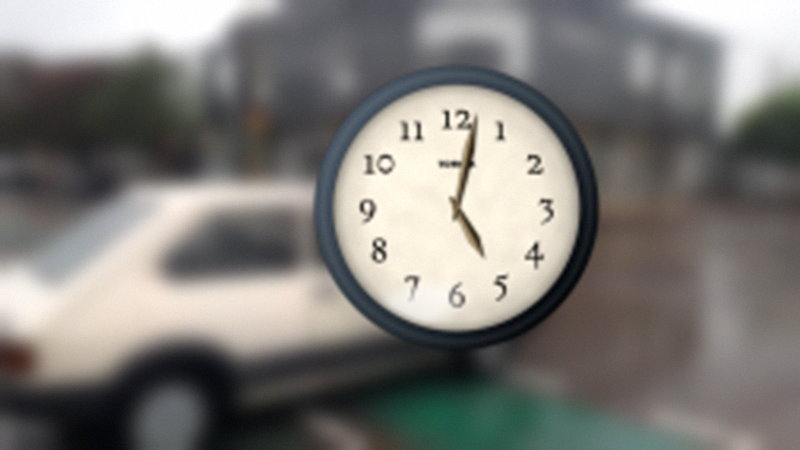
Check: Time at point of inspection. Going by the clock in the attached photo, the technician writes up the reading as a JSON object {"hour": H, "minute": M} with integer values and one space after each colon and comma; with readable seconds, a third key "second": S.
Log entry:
{"hour": 5, "minute": 2}
